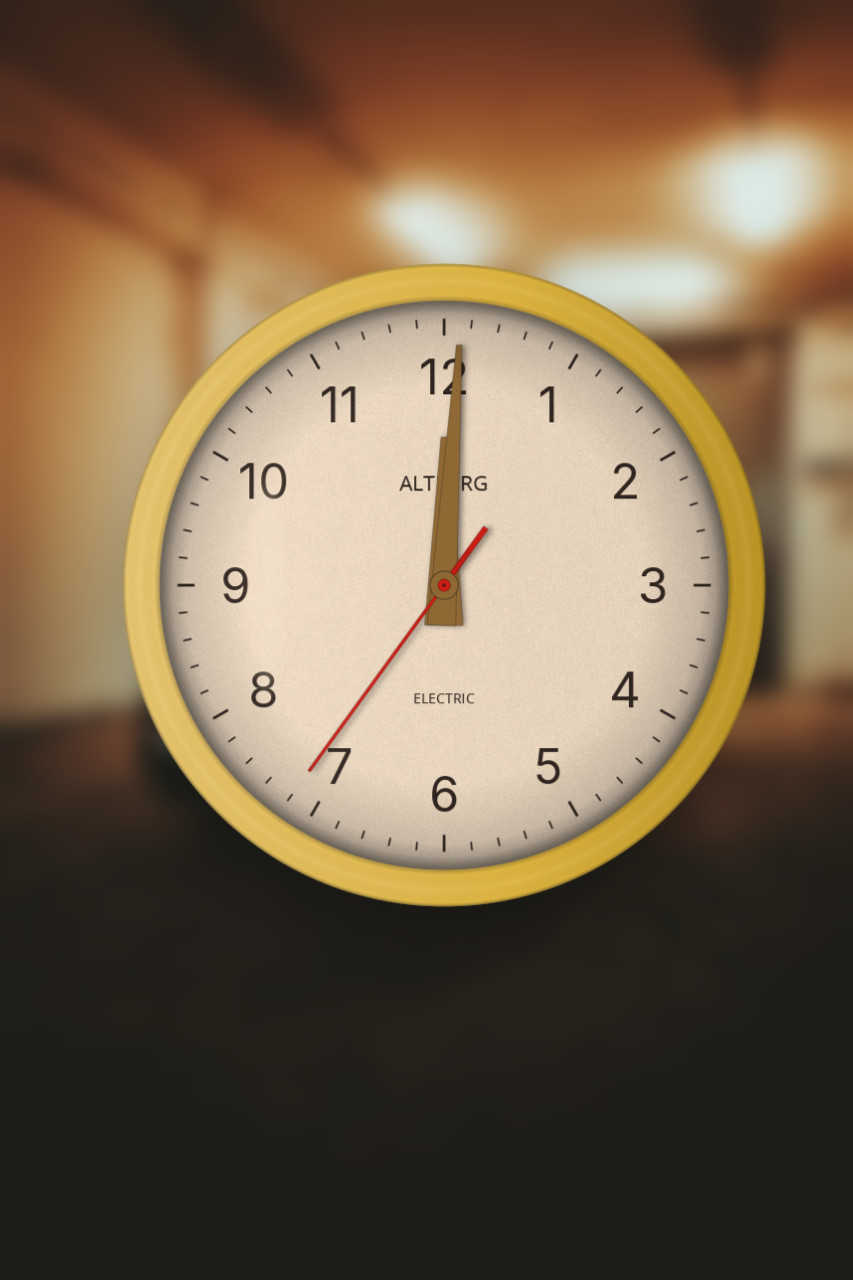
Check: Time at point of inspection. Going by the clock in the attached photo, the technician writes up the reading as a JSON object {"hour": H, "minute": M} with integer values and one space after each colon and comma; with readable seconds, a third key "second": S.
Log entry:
{"hour": 12, "minute": 0, "second": 36}
